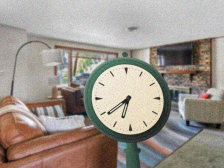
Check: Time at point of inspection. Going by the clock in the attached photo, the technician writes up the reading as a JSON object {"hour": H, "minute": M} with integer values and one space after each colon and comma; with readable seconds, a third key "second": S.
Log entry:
{"hour": 6, "minute": 39}
